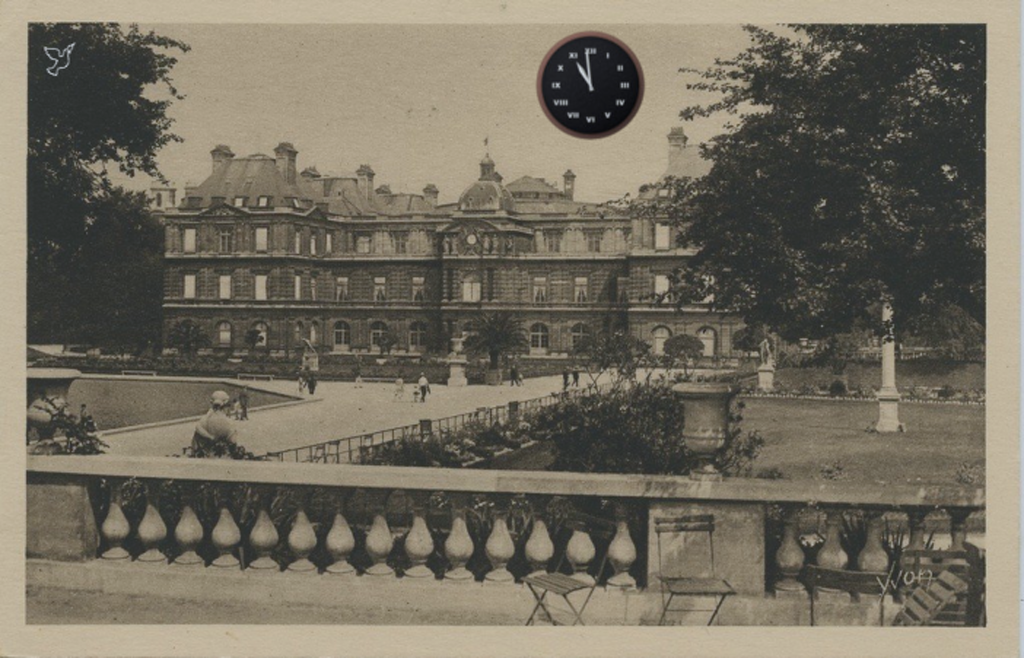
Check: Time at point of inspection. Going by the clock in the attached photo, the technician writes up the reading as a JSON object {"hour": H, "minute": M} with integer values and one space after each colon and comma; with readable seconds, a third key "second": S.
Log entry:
{"hour": 10, "minute": 59}
